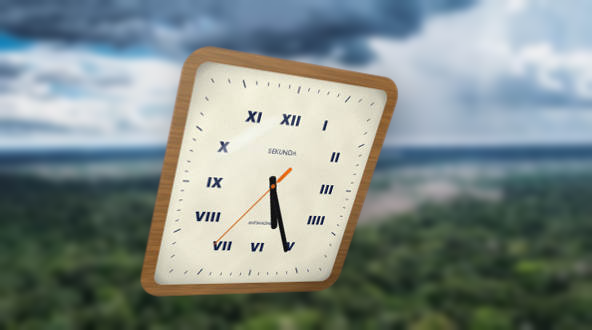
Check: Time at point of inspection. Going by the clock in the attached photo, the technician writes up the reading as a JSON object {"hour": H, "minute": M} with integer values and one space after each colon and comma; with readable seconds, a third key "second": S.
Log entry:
{"hour": 5, "minute": 25, "second": 36}
